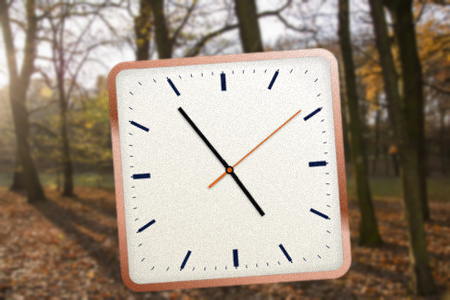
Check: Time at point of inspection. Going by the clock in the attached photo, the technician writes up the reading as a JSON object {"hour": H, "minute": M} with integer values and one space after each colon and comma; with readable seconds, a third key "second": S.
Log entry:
{"hour": 4, "minute": 54, "second": 9}
